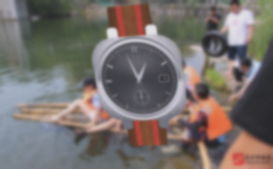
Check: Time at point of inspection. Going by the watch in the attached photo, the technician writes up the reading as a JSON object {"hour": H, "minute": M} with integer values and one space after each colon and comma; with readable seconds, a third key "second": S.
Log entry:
{"hour": 12, "minute": 57}
